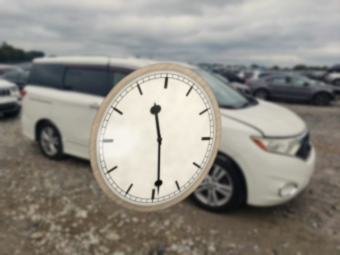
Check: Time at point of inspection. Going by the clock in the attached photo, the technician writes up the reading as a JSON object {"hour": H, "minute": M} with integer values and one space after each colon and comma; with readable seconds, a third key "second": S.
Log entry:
{"hour": 11, "minute": 29}
